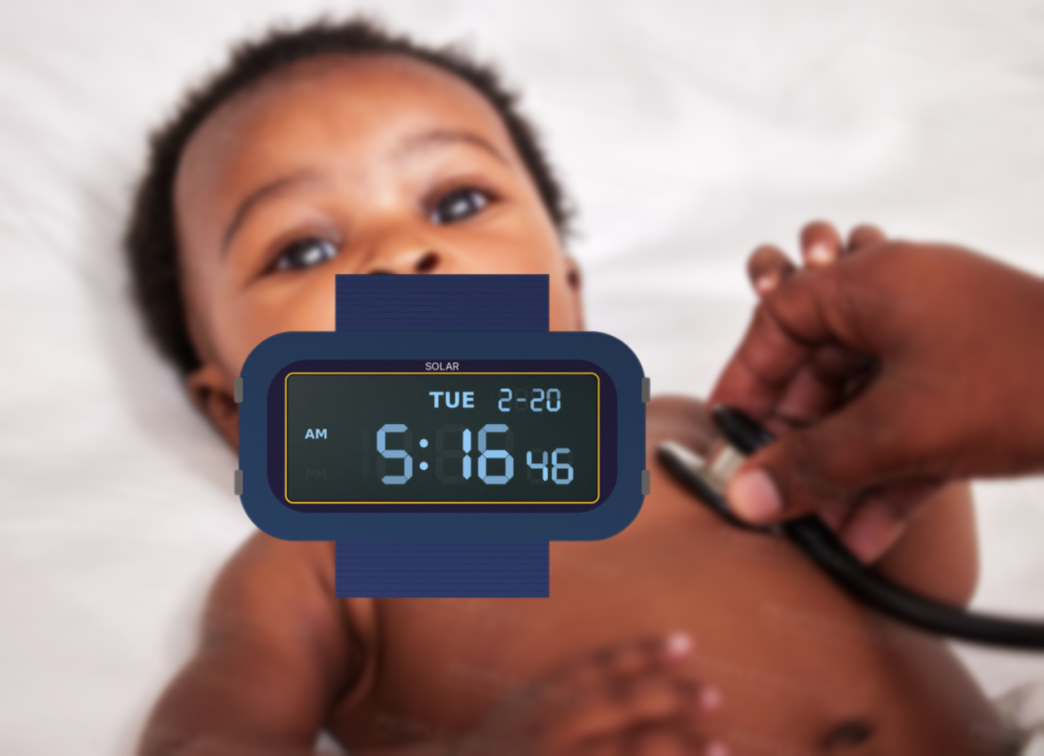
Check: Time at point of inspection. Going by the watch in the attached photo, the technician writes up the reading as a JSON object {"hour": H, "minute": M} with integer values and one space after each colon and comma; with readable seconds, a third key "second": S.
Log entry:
{"hour": 5, "minute": 16, "second": 46}
